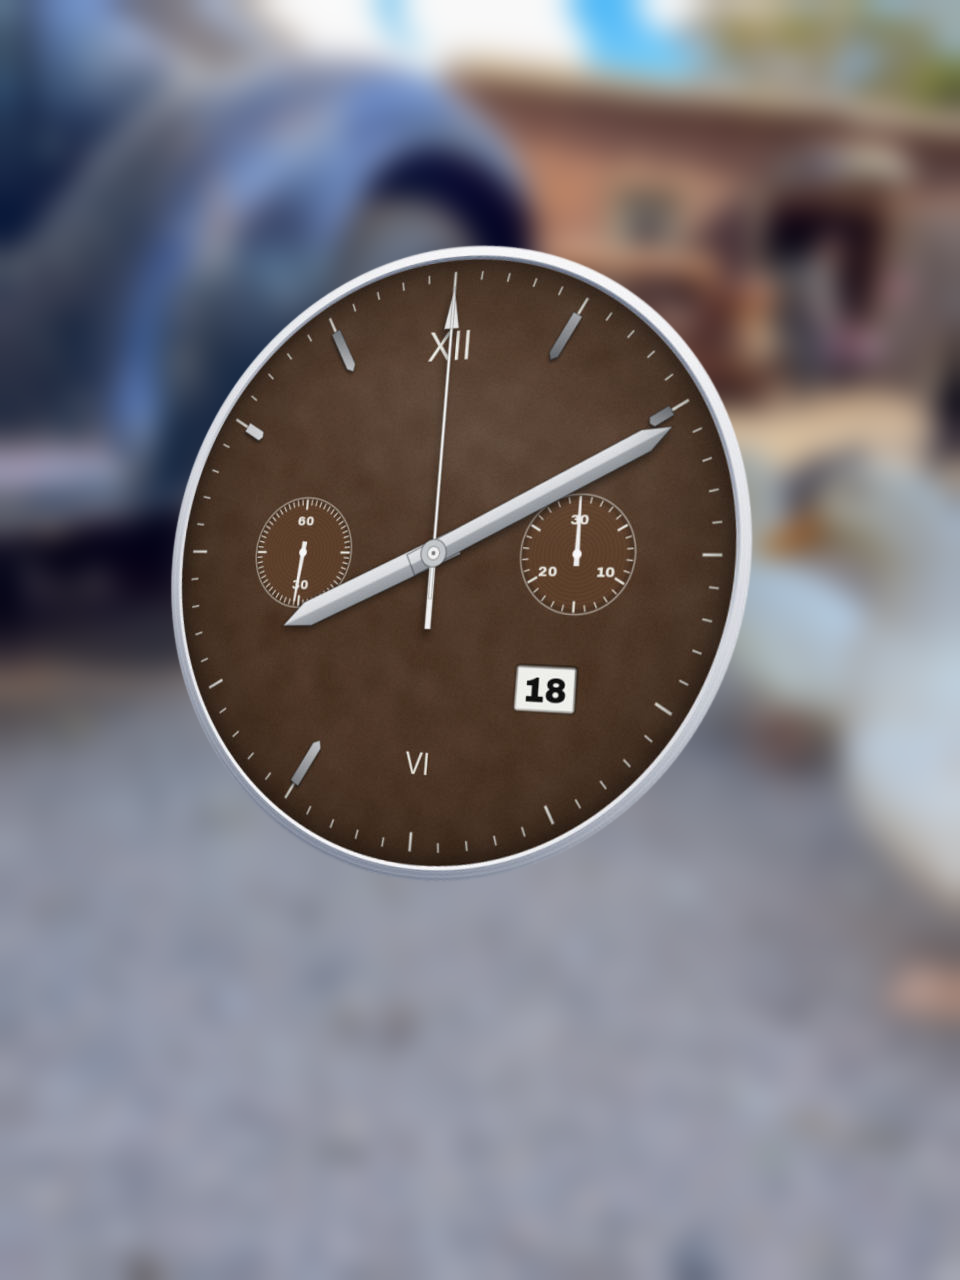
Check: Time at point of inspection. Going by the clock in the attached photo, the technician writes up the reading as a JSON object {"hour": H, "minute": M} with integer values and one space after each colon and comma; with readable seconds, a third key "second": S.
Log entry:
{"hour": 8, "minute": 10, "second": 31}
